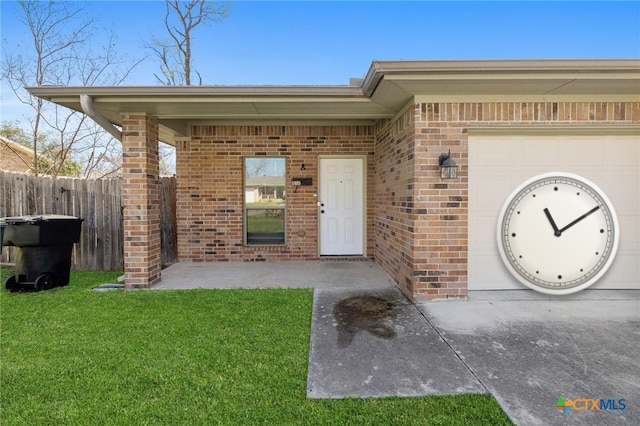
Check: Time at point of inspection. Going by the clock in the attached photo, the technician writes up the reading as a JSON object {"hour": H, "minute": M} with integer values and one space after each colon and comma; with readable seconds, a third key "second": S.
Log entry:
{"hour": 11, "minute": 10}
